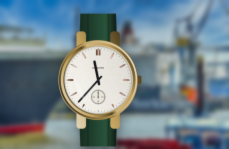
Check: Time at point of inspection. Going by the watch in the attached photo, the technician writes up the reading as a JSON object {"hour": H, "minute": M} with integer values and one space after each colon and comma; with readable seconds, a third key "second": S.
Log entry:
{"hour": 11, "minute": 37}
